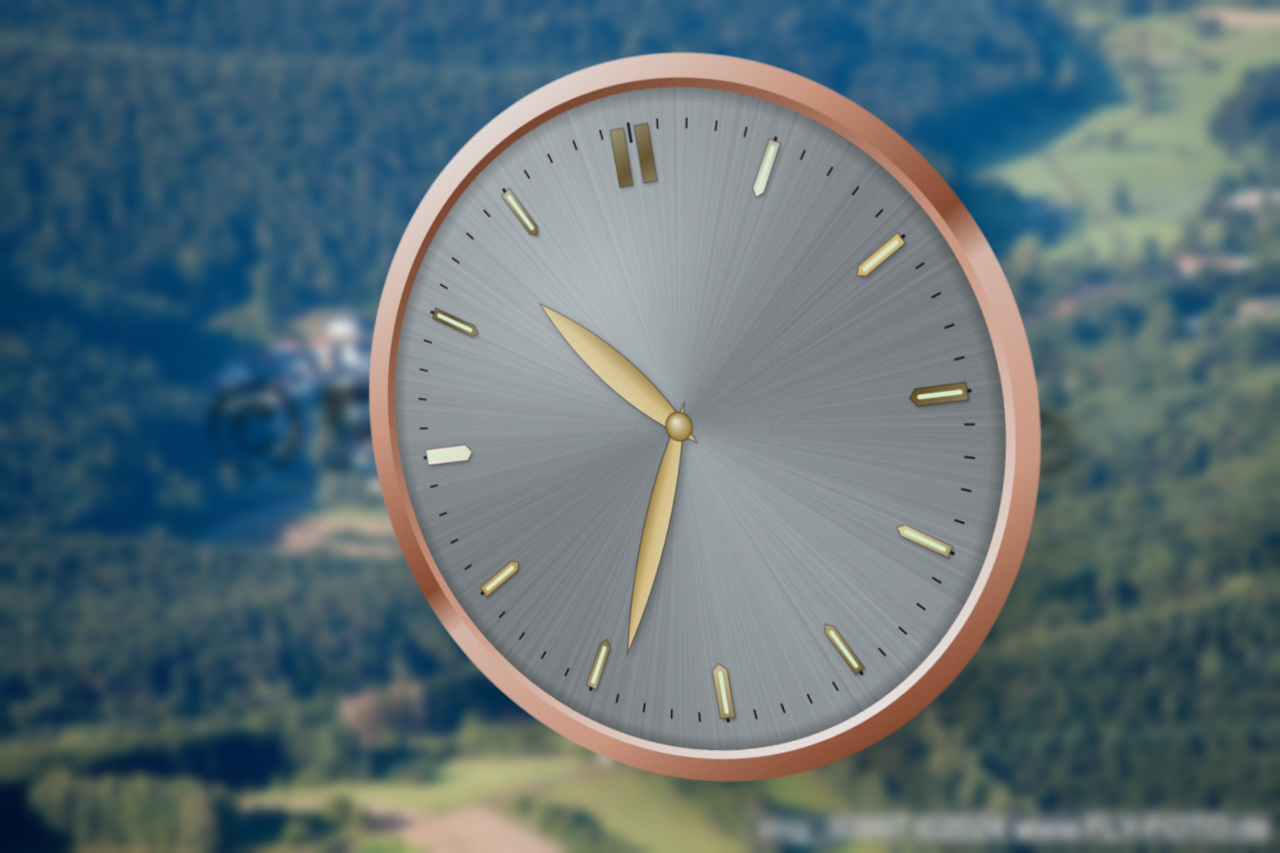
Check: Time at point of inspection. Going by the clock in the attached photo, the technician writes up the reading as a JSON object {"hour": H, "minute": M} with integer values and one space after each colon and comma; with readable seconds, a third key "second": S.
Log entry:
{"hour": 10, "minute": 34}
